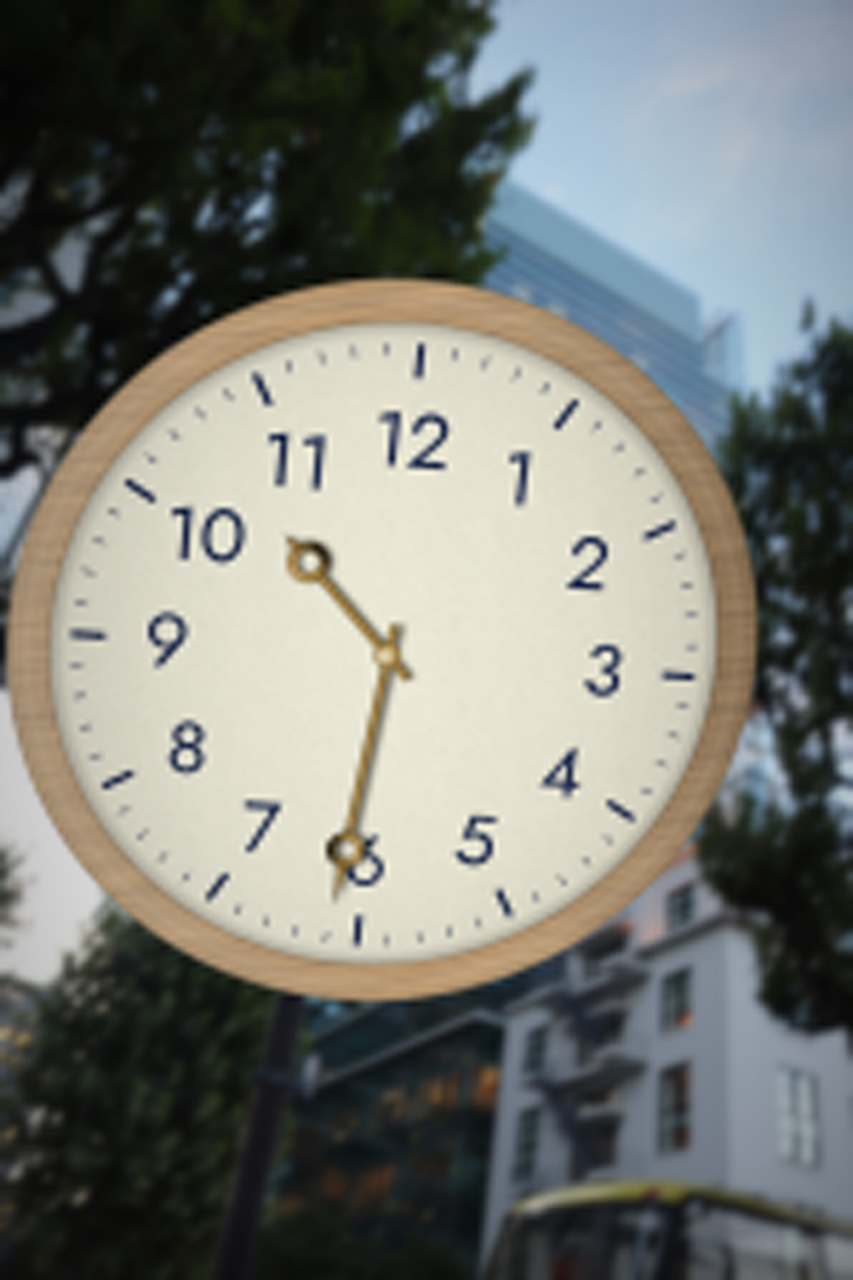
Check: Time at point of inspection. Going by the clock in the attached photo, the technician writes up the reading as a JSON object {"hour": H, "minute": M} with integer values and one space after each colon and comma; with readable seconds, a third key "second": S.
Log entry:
{"hour": 10, "minute": 31}
